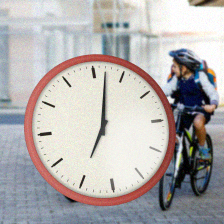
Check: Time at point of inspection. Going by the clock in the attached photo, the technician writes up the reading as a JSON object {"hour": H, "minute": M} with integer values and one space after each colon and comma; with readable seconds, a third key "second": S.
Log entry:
{"hour": 7, "minute": 2}
